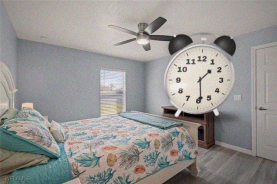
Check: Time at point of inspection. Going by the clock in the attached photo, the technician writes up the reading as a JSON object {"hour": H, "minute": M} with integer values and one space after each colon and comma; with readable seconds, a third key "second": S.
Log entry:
{"hour": 1, "minute": 29}
